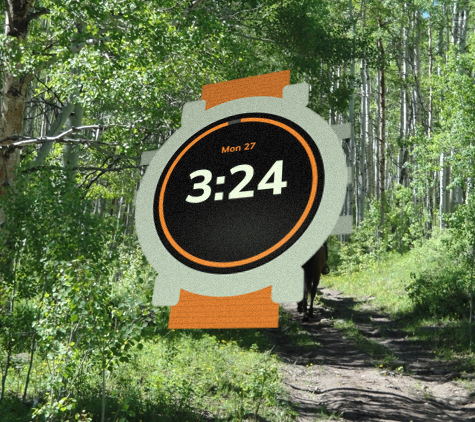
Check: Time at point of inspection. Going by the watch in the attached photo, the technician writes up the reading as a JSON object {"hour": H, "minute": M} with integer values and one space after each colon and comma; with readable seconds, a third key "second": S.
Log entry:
{"hour": 3, "minute": 24}
